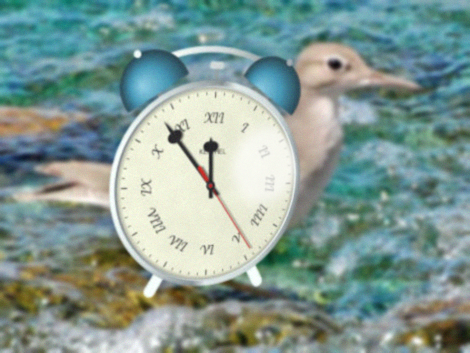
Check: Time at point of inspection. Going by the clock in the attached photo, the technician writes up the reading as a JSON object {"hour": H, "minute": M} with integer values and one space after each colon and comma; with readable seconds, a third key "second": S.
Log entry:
{"hour": 11, "minute": 53, "second": 24}
